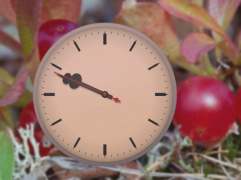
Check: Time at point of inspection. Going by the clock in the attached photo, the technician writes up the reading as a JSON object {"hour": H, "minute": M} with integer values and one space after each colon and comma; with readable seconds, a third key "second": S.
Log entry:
{"hour": 9, "minute": 48, "second": 49}
